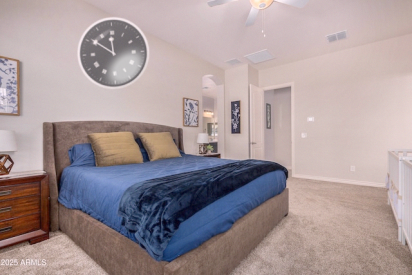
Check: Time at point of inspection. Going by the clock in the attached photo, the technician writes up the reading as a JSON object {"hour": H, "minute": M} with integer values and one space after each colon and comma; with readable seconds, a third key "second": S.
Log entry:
{"hour": 11, "minute": 51}
